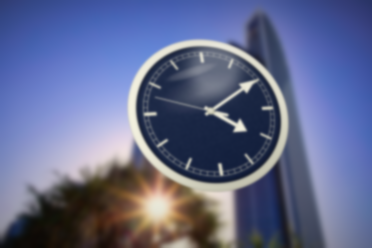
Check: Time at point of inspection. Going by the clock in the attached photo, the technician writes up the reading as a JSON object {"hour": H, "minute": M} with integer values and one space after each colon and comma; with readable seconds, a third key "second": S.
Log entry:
{"hour": 4, "minute": 9, "second": 48}
